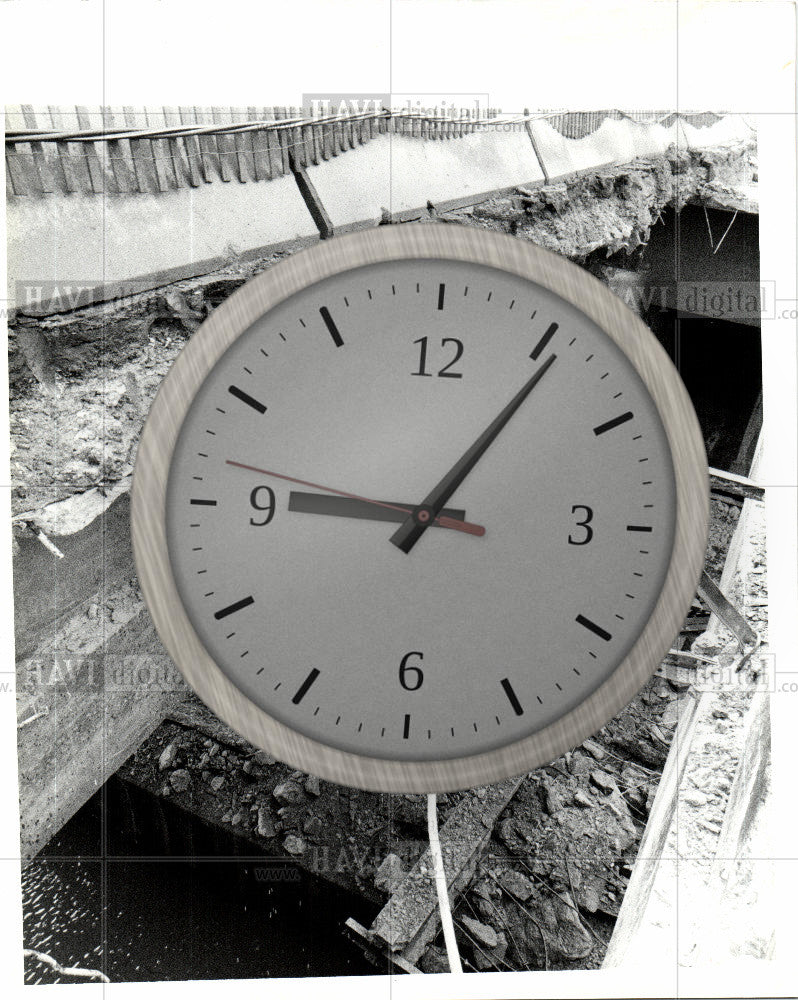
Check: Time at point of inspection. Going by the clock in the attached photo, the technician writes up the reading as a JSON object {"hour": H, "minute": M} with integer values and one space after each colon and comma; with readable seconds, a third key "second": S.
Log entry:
{"hour": 9, "minute": 5, "second": 47}
